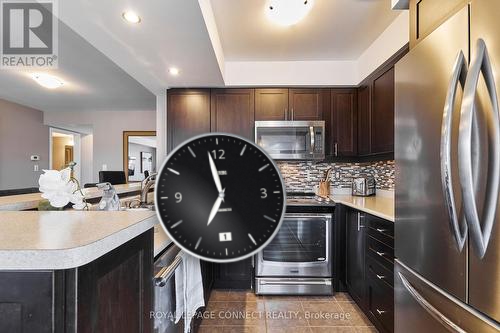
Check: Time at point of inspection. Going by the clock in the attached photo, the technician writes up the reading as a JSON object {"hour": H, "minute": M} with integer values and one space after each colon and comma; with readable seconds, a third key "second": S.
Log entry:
{"hour": 6, "minute": 58}
